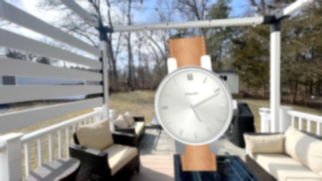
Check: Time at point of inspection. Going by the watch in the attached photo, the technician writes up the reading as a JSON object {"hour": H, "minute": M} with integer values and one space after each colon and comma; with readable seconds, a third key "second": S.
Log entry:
{"hour": 5, "minute": 11}
